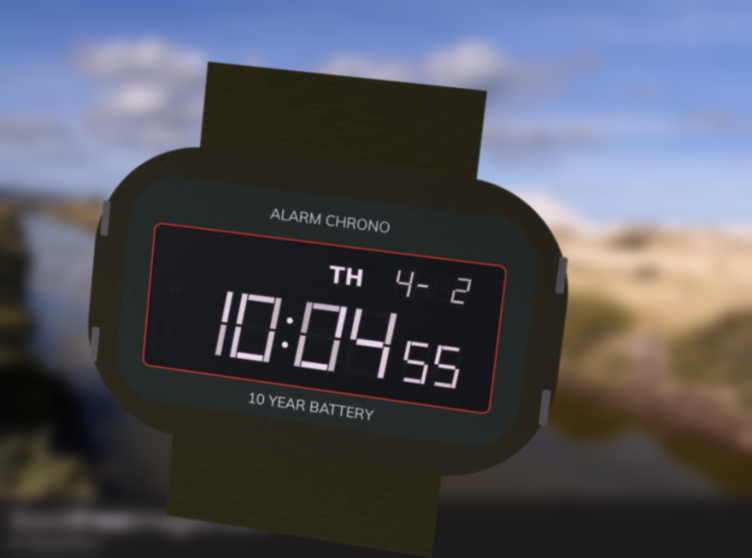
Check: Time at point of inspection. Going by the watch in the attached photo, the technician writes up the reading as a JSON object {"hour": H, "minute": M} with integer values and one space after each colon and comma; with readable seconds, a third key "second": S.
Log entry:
{"hour": 10, "minute": 4, "second": 55}
